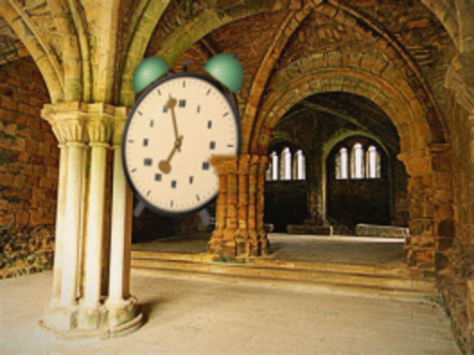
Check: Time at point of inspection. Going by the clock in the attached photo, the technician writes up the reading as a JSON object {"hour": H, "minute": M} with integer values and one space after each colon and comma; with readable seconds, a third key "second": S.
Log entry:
{"hour": 6, "minute": 57}
